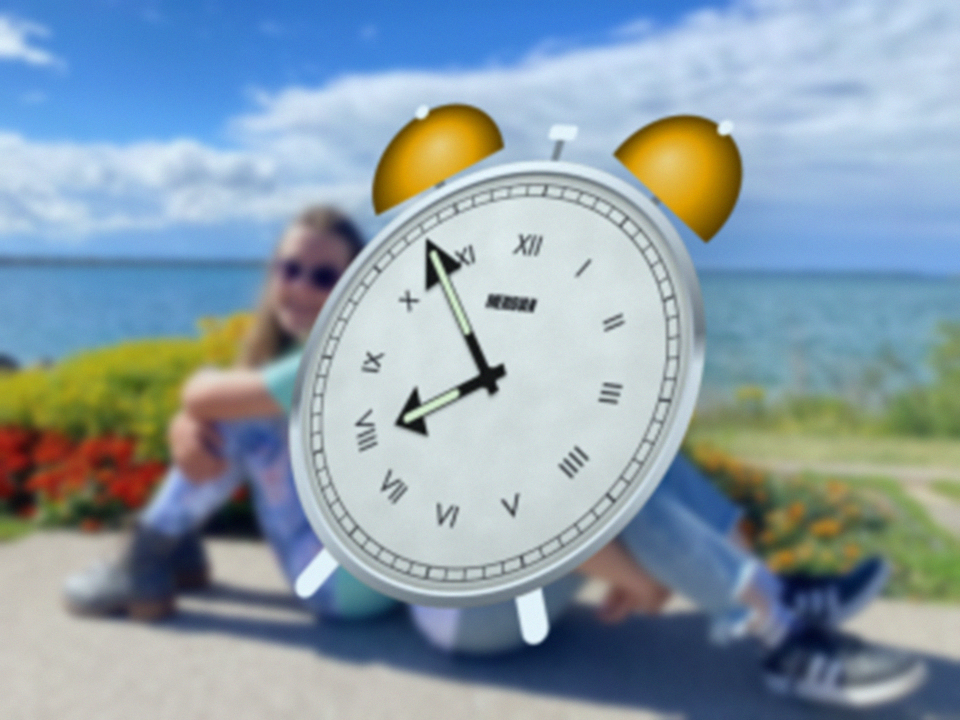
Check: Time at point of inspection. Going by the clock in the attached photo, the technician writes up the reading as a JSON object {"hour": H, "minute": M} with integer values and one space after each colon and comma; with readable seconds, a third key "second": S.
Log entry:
{"hour": 7, "minute": 53}
